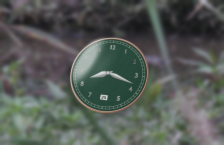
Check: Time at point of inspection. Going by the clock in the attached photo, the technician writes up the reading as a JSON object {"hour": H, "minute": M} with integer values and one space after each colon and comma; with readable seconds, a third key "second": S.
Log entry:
{"hour": 8, "minute": 18}
